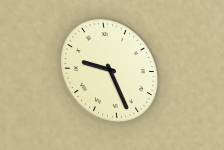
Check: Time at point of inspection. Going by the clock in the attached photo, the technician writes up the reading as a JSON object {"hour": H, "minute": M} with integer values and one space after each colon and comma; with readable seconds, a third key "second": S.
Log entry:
{"hour": 9, "minute": 27}
